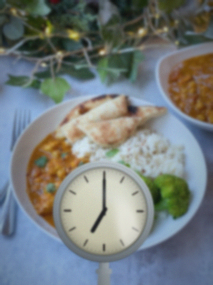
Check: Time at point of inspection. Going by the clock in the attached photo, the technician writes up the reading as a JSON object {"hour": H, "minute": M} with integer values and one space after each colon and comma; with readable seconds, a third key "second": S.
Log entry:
{"hour": 7, "minute": 0}
